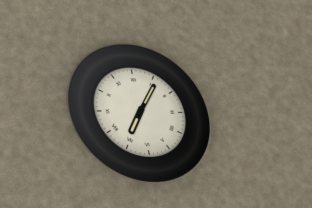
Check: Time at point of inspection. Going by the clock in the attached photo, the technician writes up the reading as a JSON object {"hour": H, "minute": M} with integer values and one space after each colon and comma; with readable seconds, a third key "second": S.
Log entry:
{"hour": 7, "minute": 6}
